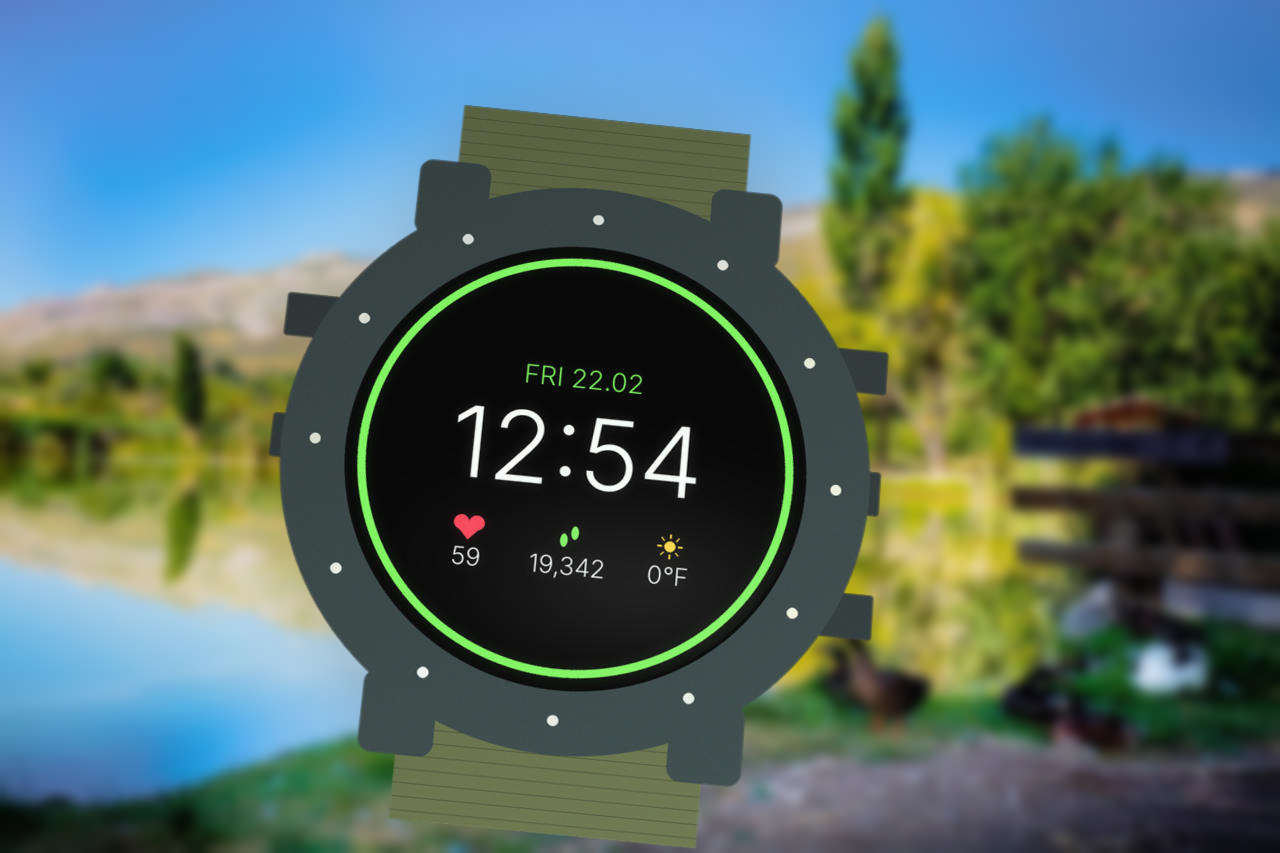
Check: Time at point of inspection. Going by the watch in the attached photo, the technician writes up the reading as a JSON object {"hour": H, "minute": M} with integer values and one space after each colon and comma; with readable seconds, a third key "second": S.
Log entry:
{"hour": 12, "minute": 54}
